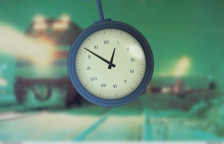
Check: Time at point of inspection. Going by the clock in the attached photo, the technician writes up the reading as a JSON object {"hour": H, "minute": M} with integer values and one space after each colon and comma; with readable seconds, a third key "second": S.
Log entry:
{"hour": 12, "minute": 52}
